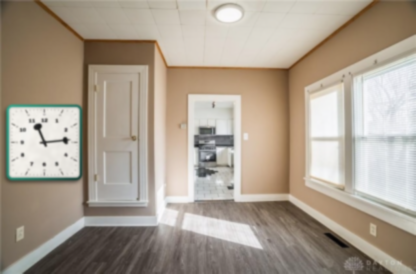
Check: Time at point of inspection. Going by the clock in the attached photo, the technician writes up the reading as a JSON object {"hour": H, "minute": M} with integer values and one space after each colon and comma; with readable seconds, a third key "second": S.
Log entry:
{"hour": 11, "minute": 14}
